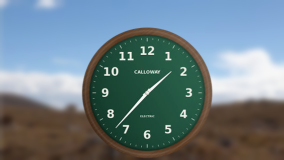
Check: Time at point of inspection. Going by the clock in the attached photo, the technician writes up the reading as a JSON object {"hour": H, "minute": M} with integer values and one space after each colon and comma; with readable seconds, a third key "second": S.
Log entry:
{"hour": 1, "minute": 37}
